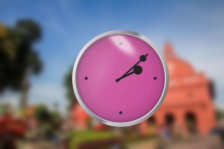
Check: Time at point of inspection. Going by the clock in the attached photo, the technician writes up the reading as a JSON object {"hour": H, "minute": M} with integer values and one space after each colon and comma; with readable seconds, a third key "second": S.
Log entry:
{"hour": 2, "minute": 8}
